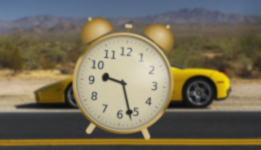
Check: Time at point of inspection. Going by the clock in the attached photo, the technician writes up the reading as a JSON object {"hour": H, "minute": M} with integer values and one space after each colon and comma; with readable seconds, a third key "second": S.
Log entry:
{"hour": 9, "minute": 27}
